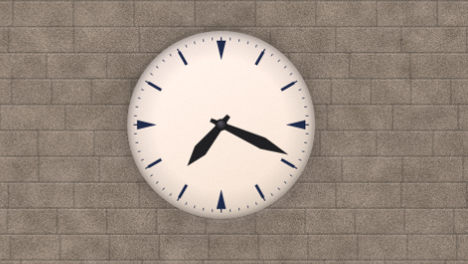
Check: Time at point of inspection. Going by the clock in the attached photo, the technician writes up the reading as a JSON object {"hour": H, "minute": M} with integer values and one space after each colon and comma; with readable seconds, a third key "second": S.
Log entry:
{"hour": 7, "minute": 19}
